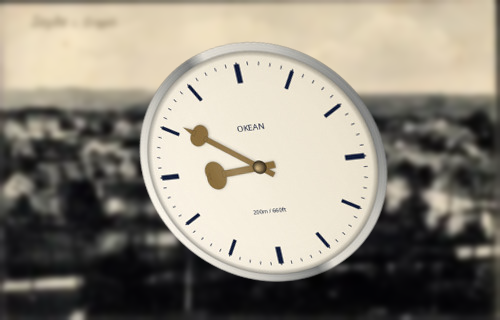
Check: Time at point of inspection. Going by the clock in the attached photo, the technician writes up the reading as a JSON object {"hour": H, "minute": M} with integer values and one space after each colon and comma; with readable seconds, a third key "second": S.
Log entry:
{"hour": 8, "minute": 51}
